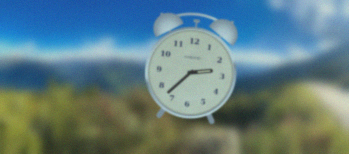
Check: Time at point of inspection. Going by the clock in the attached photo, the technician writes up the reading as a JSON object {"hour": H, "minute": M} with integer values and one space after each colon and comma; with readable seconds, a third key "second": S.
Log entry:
{"hour": 2, "minute": 37}
